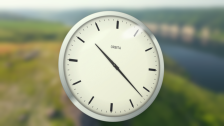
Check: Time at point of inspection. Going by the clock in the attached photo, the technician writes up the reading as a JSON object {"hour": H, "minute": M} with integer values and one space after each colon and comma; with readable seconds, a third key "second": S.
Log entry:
{"hour": 10, "minute": 22}
